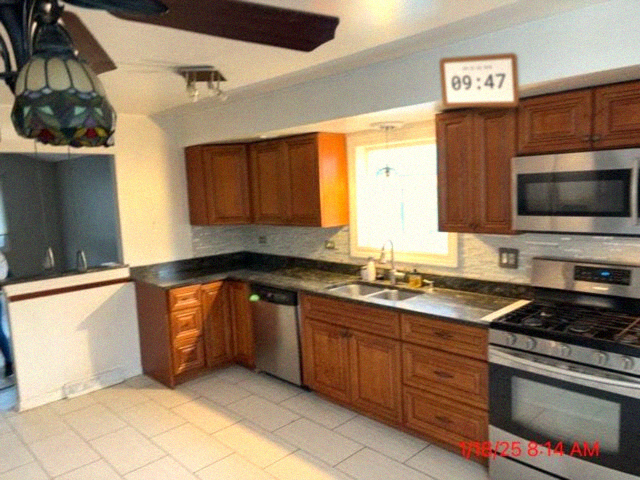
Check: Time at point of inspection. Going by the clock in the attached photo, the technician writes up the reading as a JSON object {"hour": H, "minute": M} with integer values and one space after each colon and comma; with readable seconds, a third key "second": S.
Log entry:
{"hour": 9, "minute": 47}
